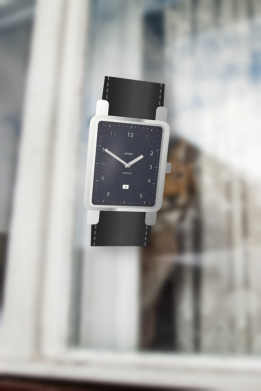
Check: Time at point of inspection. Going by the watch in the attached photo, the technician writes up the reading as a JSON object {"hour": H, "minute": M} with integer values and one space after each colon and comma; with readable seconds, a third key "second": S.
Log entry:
{"hour": 1, "minute": 50}
